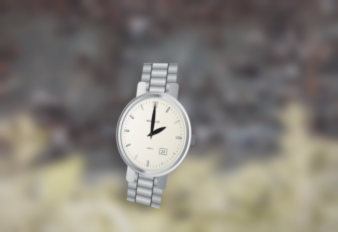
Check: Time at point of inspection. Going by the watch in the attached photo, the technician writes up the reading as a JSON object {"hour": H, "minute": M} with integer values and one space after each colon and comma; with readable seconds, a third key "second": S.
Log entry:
{"hour": 2, "minute": 0}
